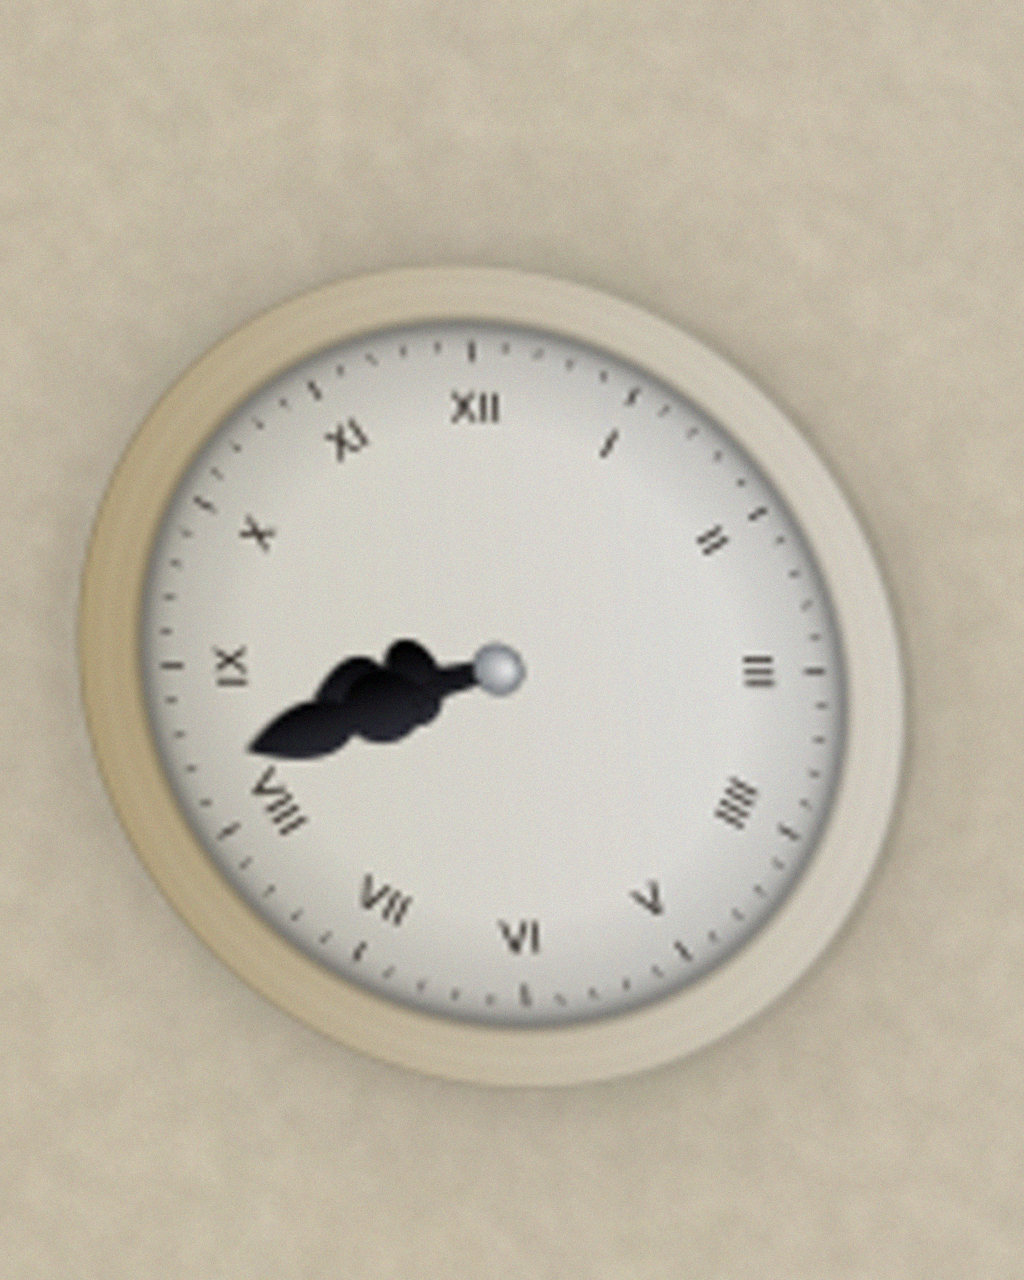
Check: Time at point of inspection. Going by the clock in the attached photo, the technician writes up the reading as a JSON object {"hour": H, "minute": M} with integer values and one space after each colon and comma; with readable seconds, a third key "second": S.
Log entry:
{"hour": 8, "minute": 42}
